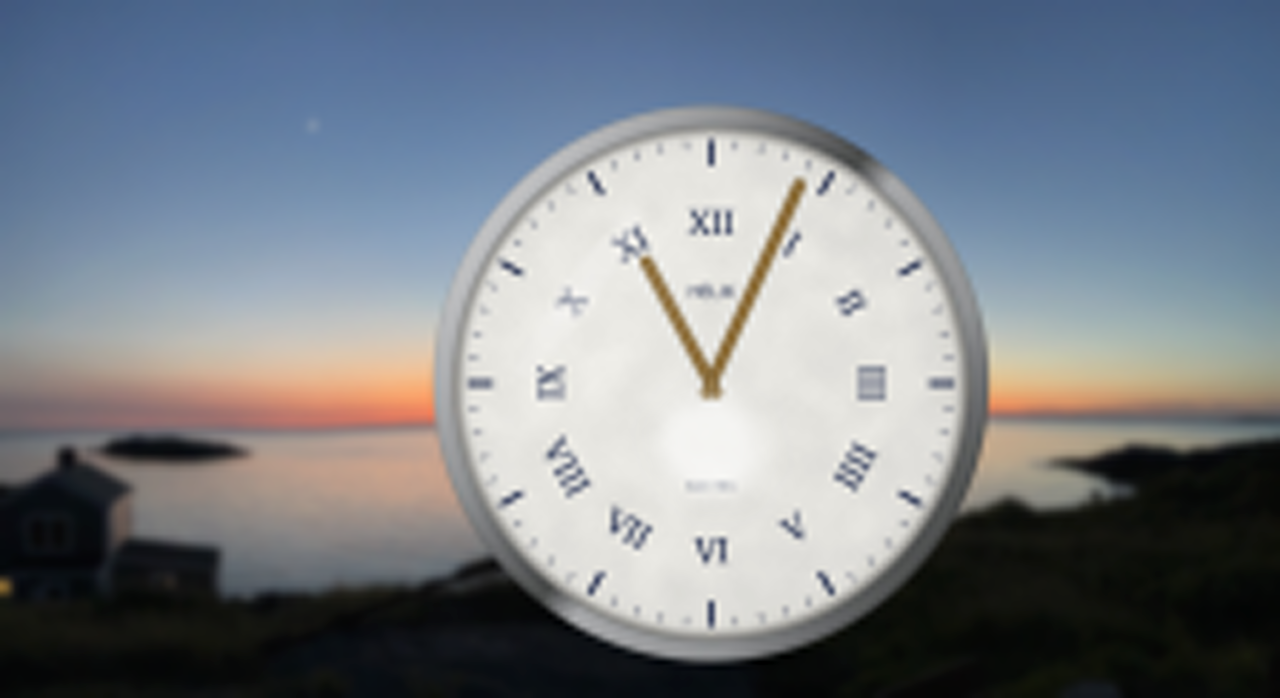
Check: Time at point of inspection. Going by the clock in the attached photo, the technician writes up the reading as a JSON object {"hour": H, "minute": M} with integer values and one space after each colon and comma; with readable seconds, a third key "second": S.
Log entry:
{"hour": 11, "minute": 4}
